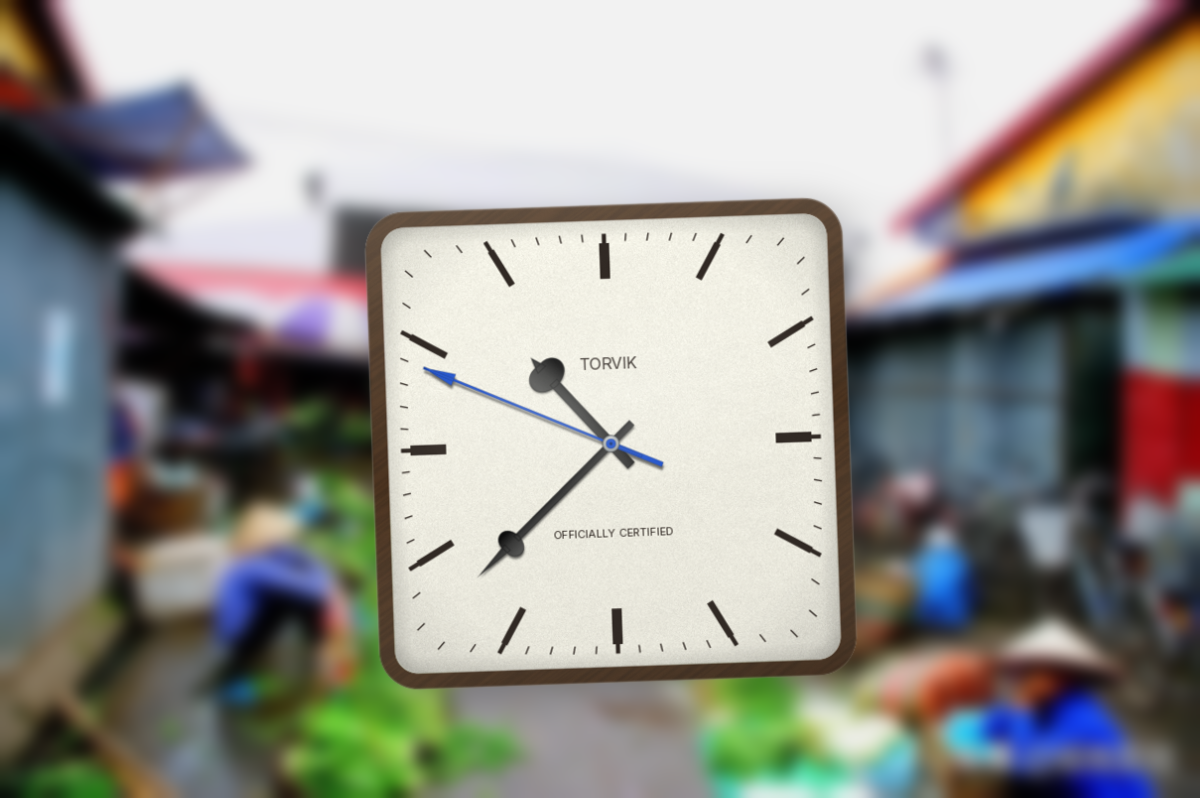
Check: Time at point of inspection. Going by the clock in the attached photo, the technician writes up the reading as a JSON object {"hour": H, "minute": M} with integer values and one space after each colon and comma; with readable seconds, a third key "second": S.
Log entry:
{"hour": 10, "minute": 37, "second": 49}
